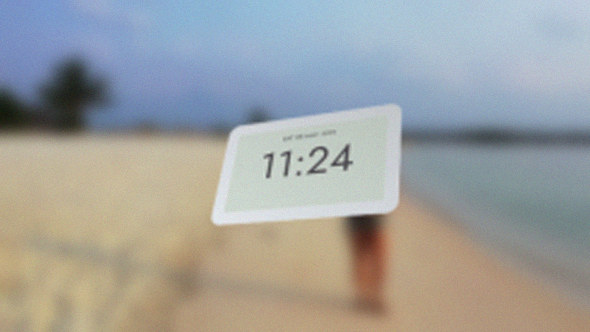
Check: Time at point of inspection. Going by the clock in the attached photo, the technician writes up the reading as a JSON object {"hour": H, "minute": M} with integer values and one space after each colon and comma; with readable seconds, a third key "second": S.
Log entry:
{"hour": 11, "minute": 24}
